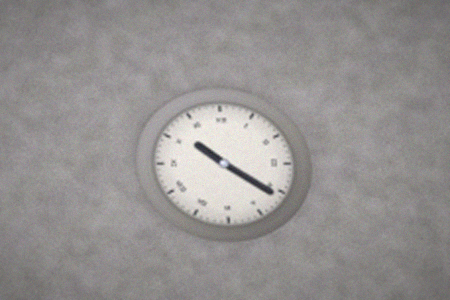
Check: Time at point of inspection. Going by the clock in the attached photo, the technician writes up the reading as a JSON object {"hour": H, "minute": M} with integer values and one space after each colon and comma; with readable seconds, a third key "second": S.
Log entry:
{"hour": 10, "minute": 21}
